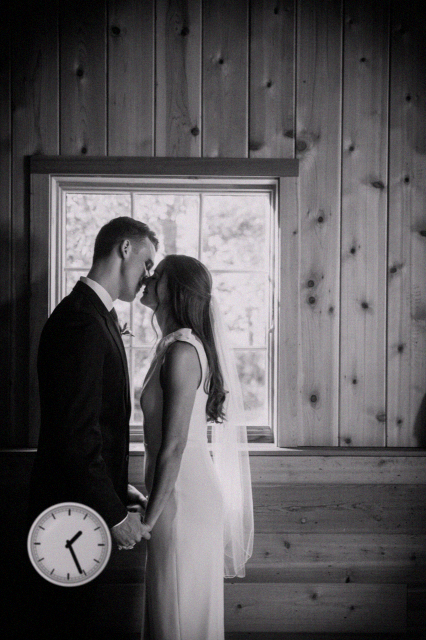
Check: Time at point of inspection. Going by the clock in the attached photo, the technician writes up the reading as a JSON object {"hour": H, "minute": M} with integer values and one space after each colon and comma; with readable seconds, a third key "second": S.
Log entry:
{"hour": 1, "minute": 26}
